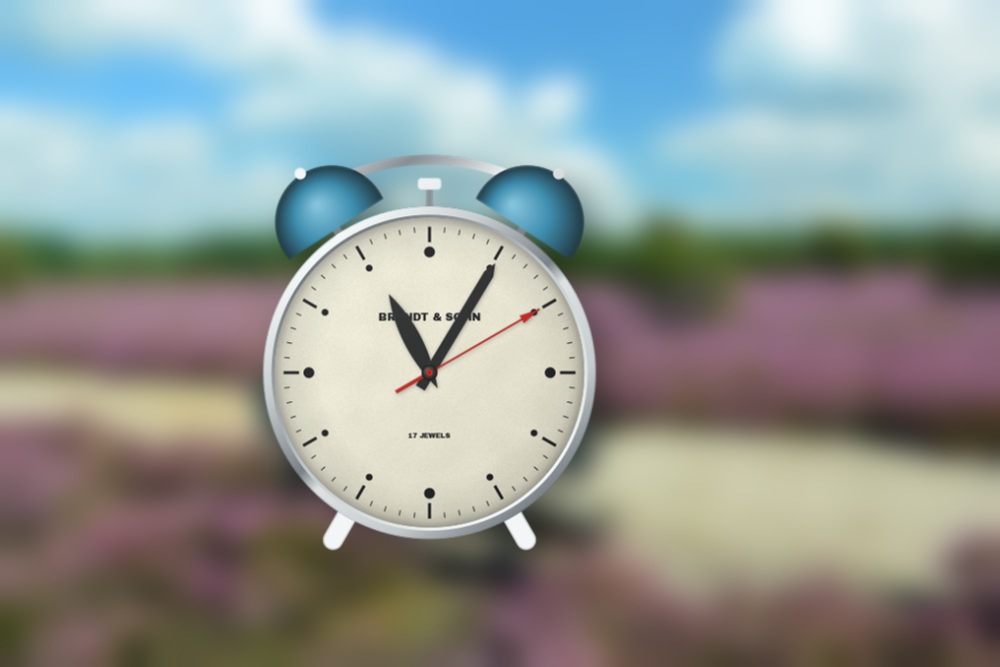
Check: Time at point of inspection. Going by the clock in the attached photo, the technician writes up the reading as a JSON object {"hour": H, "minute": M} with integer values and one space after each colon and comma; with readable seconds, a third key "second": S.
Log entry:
{"hour": 11, "minute": 5, "second": 10}
